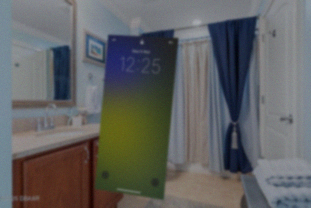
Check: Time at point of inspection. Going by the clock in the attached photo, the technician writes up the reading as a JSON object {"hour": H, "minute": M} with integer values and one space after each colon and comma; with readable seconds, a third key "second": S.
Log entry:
{"hour": 12, "minute": 25}
